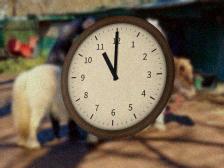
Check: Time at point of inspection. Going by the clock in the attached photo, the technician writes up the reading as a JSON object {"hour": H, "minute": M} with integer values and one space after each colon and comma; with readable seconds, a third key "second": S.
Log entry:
{"hour": 11, "minute": 0}
